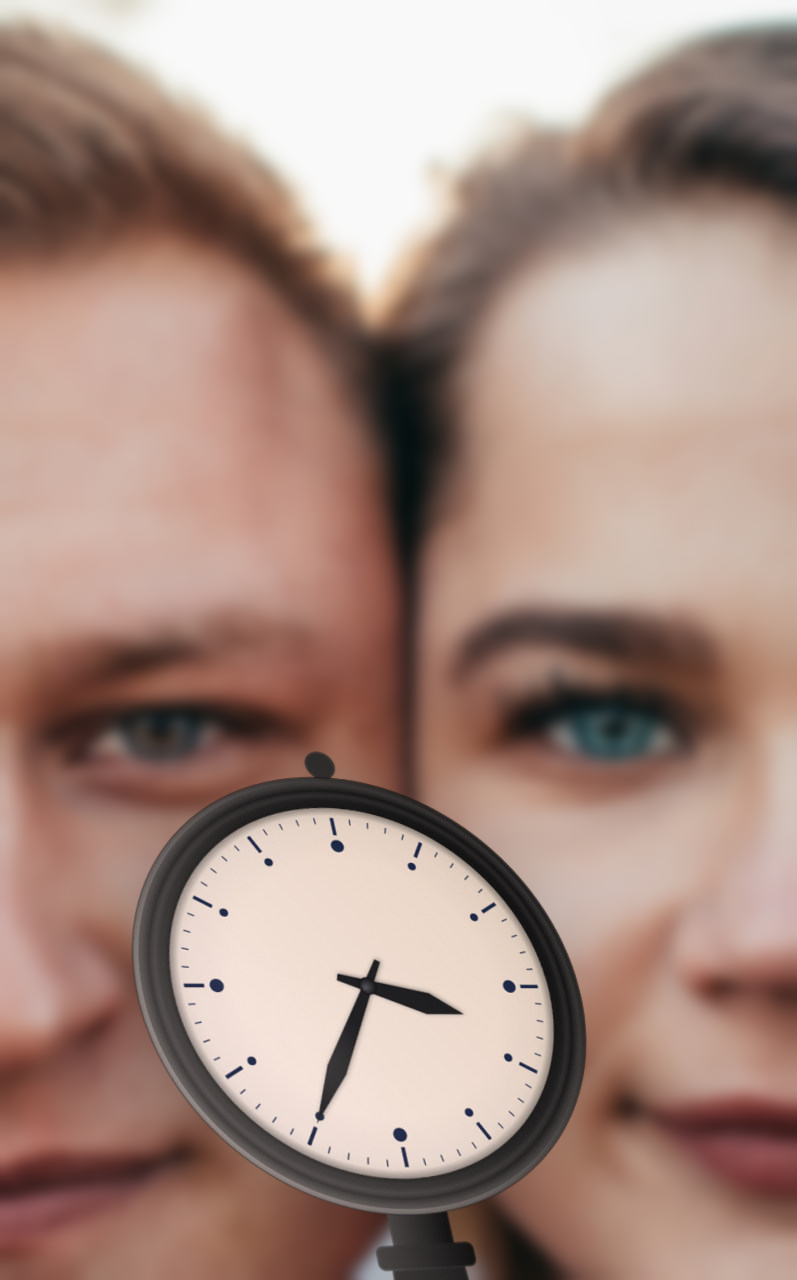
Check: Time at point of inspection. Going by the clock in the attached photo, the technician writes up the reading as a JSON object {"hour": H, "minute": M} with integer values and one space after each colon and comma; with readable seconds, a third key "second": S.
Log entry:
{"hour": 3, "minute": 35}
